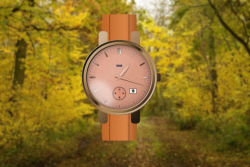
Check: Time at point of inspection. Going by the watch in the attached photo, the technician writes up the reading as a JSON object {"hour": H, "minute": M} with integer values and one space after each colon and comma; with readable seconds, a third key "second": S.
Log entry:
{"hour": 1, "minute": 18}
